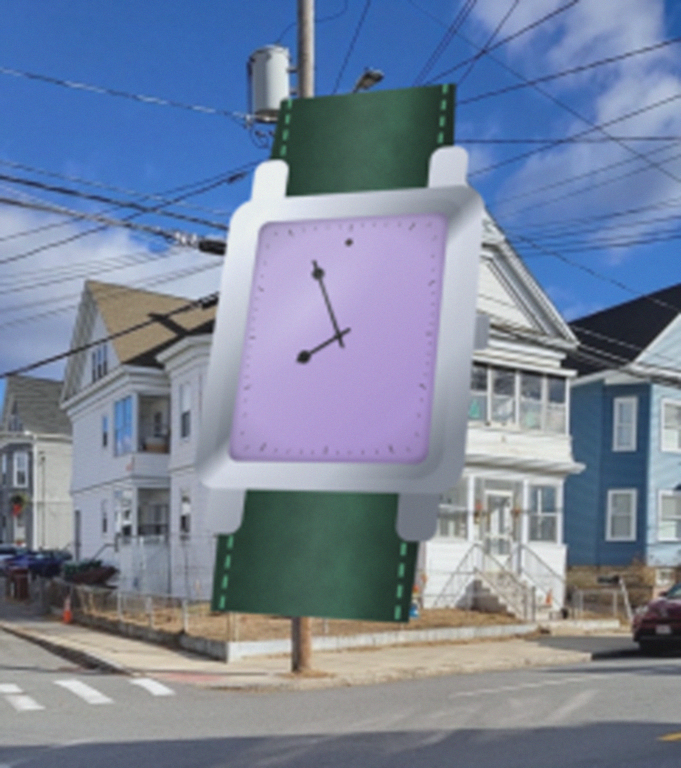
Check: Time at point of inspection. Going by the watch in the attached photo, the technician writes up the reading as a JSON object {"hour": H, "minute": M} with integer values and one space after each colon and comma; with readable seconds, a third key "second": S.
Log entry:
{"hour": 7, "minute": 56}
